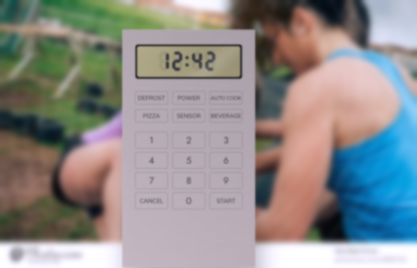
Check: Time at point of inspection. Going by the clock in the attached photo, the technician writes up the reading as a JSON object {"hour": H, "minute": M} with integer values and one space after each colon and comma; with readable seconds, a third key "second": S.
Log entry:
{"hour": 12, "minute": 42}
